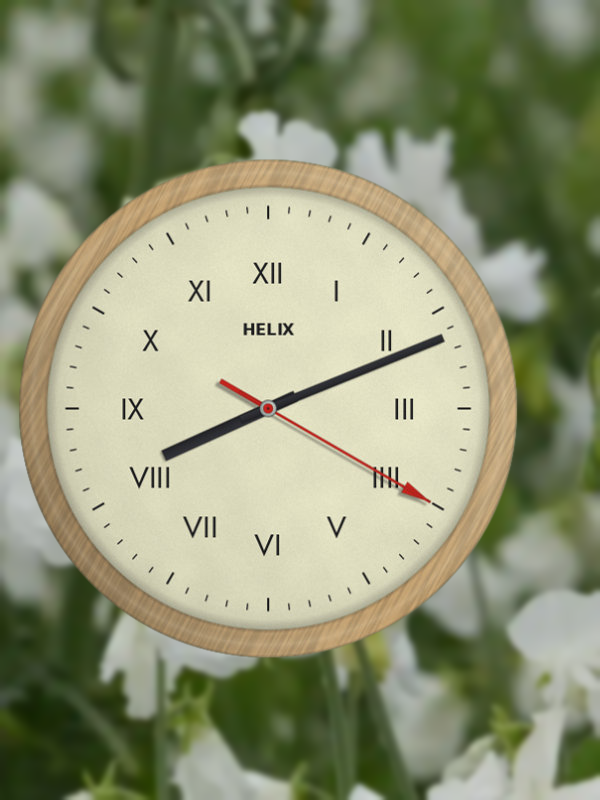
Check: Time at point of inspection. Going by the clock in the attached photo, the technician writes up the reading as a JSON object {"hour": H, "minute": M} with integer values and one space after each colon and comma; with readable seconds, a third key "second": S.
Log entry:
{"hour": 8, "minute": 11, "second": 20}
